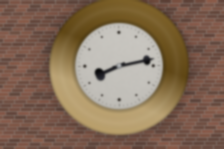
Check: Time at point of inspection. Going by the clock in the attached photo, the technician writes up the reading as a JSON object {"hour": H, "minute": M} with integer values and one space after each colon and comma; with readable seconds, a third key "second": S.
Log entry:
{"hour": 8, "minute": 13}
